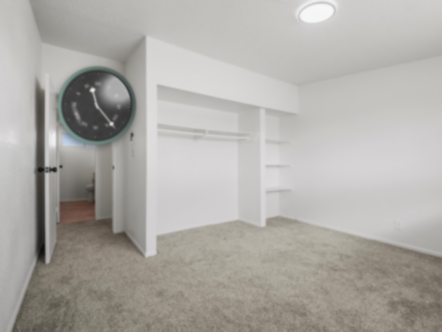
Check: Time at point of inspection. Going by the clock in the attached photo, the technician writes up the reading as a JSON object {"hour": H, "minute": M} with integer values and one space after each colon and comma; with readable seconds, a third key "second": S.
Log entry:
{"hour": 11, "minute": 23}
